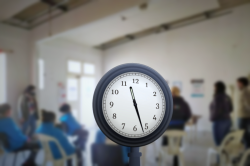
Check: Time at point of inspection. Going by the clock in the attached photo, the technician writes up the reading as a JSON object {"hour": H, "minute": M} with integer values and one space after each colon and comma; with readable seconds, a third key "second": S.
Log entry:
{"hour": 11, "minute": 27}
